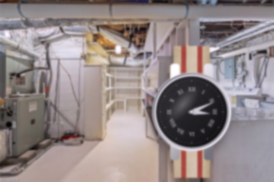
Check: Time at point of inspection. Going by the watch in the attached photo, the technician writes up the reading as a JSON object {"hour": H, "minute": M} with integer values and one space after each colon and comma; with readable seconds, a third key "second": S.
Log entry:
{"hour": 3, "minute": 11}
